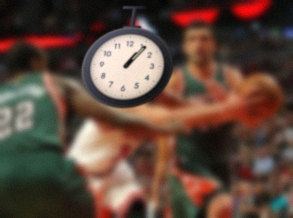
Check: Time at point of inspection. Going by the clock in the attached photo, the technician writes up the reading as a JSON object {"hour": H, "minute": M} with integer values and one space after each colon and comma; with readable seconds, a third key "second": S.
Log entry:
{"hour": 1, "minute": 6}
